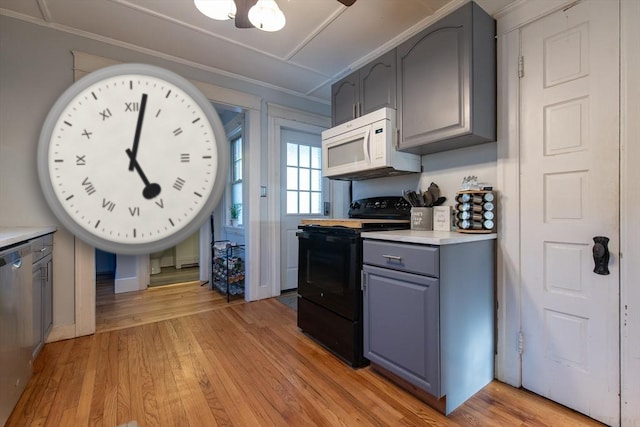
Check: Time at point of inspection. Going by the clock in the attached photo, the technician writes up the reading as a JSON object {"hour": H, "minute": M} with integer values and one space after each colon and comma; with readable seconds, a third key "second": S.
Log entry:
{"hour": 5, "minute": 2}
